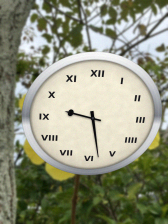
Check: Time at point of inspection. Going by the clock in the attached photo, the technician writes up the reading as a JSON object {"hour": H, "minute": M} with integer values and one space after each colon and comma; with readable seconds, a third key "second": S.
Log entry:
{"hour": 9, "minute": 28}
